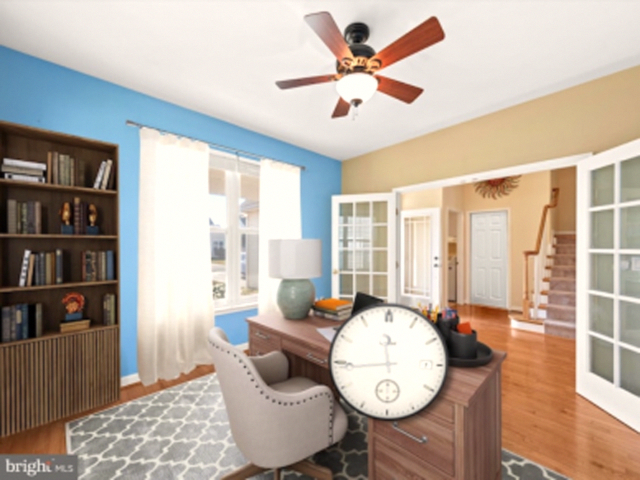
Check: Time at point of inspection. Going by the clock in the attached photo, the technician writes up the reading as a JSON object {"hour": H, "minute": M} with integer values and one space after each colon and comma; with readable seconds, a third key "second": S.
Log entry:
{"hour": 11, "minute": 44}
